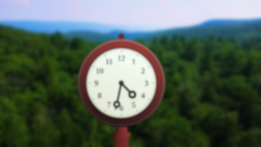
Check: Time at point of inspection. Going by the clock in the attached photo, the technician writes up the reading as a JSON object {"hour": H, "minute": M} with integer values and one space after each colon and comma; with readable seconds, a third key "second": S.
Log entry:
{"hour": 4, "minute": 32}
